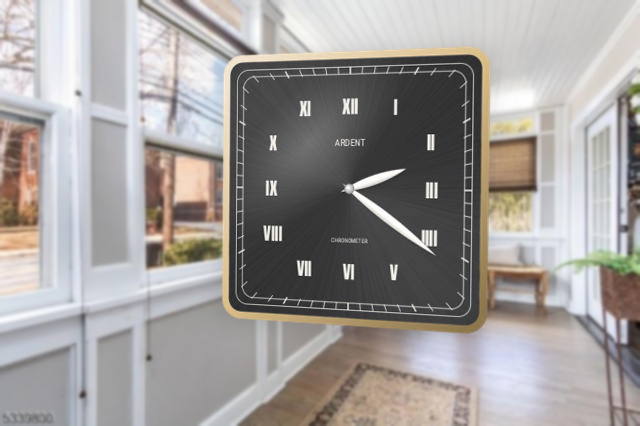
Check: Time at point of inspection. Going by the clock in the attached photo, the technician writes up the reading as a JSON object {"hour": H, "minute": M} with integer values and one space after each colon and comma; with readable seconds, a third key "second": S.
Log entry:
{"hour": 2, "minute": 21}
